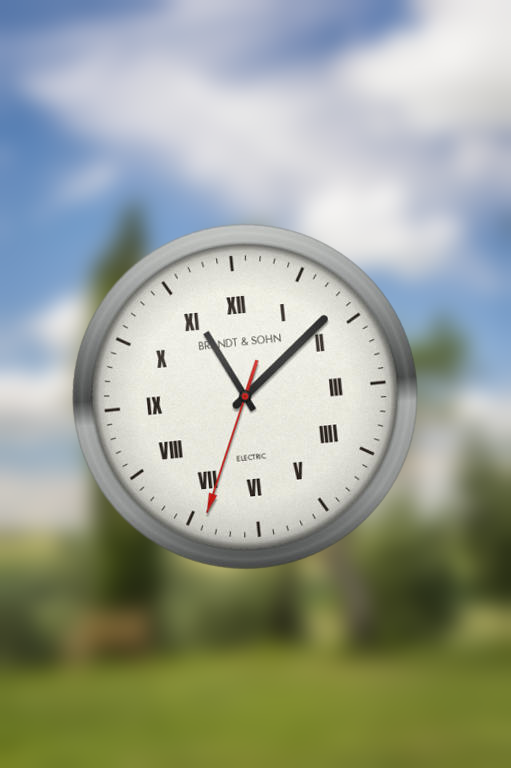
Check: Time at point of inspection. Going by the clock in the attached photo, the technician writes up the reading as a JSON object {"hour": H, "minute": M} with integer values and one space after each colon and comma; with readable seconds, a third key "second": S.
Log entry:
{"hour": 11, "minute": 8, "second": 34}
